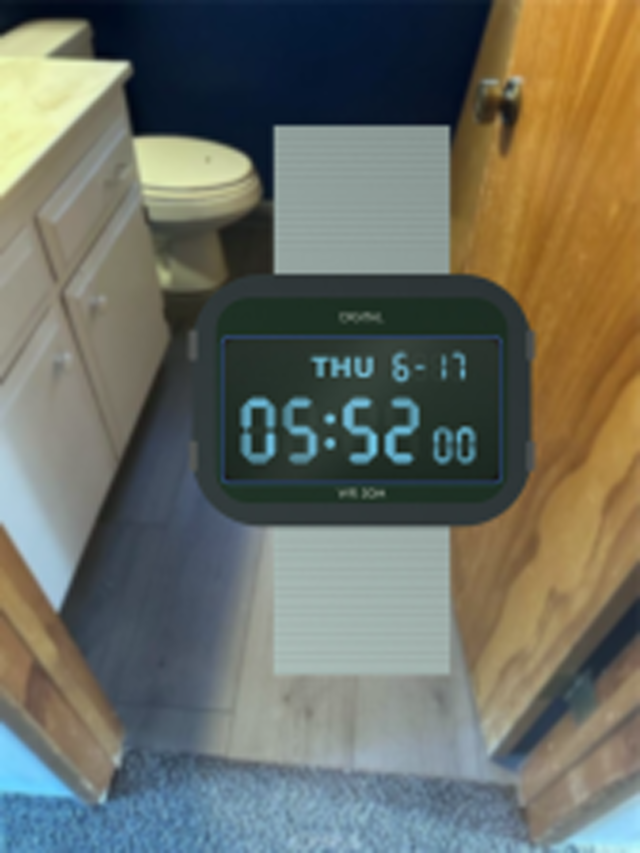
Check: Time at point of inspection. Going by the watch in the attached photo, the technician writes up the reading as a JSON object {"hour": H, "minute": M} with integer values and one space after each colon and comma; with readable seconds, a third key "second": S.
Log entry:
{"hour": 5, "minute": 52, "second": 0}
